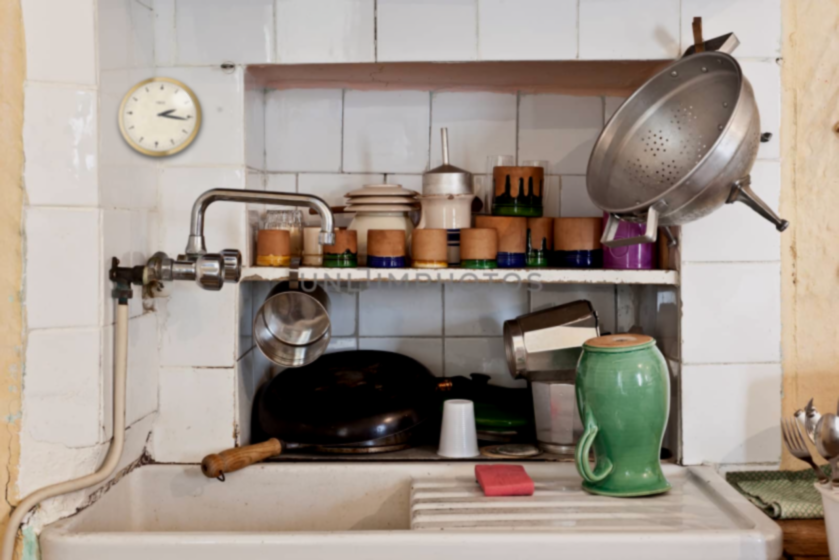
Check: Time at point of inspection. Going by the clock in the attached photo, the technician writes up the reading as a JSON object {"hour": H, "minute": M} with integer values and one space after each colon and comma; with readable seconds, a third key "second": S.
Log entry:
{"hour": 2, "minute": 16}
